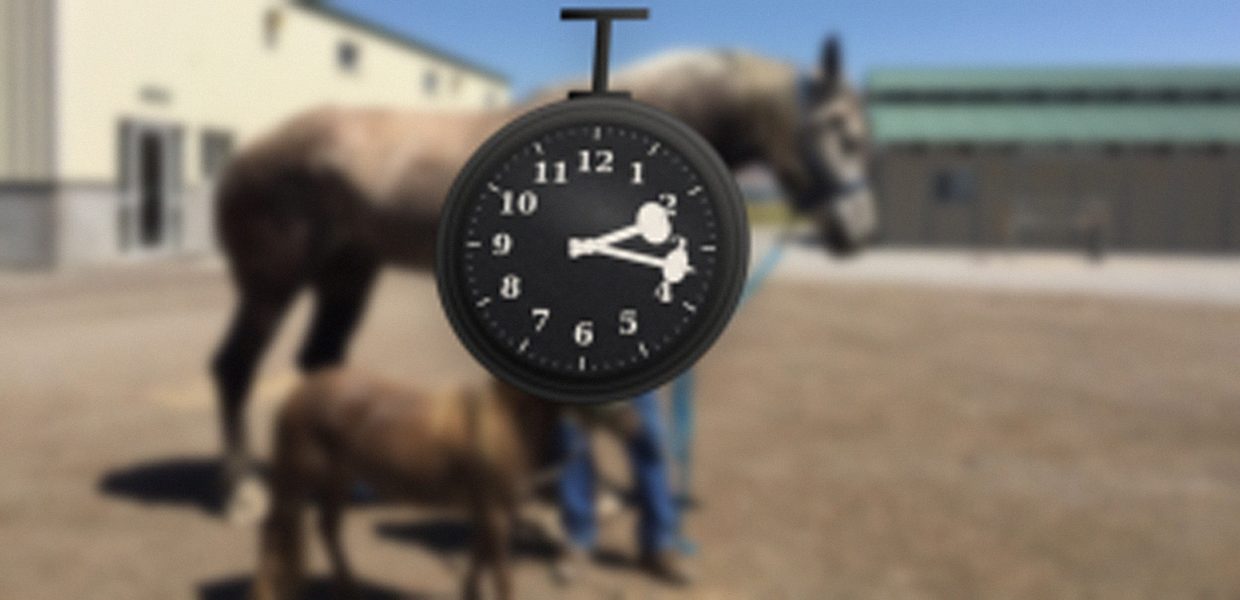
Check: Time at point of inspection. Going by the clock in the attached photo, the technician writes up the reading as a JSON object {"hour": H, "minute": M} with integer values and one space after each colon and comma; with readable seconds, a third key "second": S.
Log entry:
{"hour": 2, "minute": 17}
